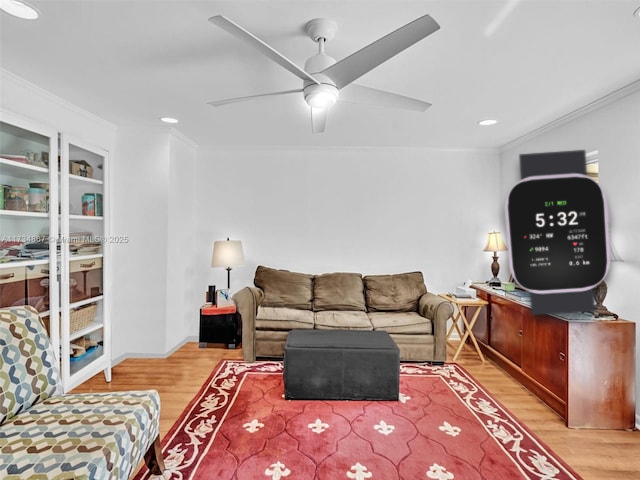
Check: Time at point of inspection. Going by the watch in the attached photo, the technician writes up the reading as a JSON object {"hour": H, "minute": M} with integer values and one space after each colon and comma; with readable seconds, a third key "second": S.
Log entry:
{"hour": 5, "minute": 32}
